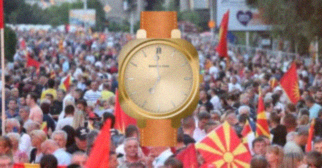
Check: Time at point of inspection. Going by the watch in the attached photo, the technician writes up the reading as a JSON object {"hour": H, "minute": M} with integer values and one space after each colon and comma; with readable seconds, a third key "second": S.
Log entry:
{"hour": 6, "minute": 59}
